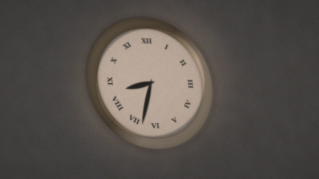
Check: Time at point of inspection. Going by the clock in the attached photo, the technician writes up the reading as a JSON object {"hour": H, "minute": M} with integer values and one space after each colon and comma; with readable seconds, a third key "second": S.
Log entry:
{"hour": 8, "minute": 33}
